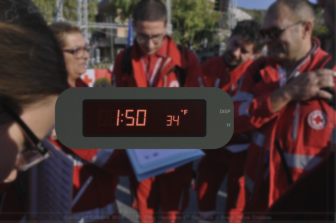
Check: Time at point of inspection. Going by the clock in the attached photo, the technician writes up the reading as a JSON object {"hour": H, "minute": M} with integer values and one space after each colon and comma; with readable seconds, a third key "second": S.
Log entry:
{"hour": 1, "minute": 50}
